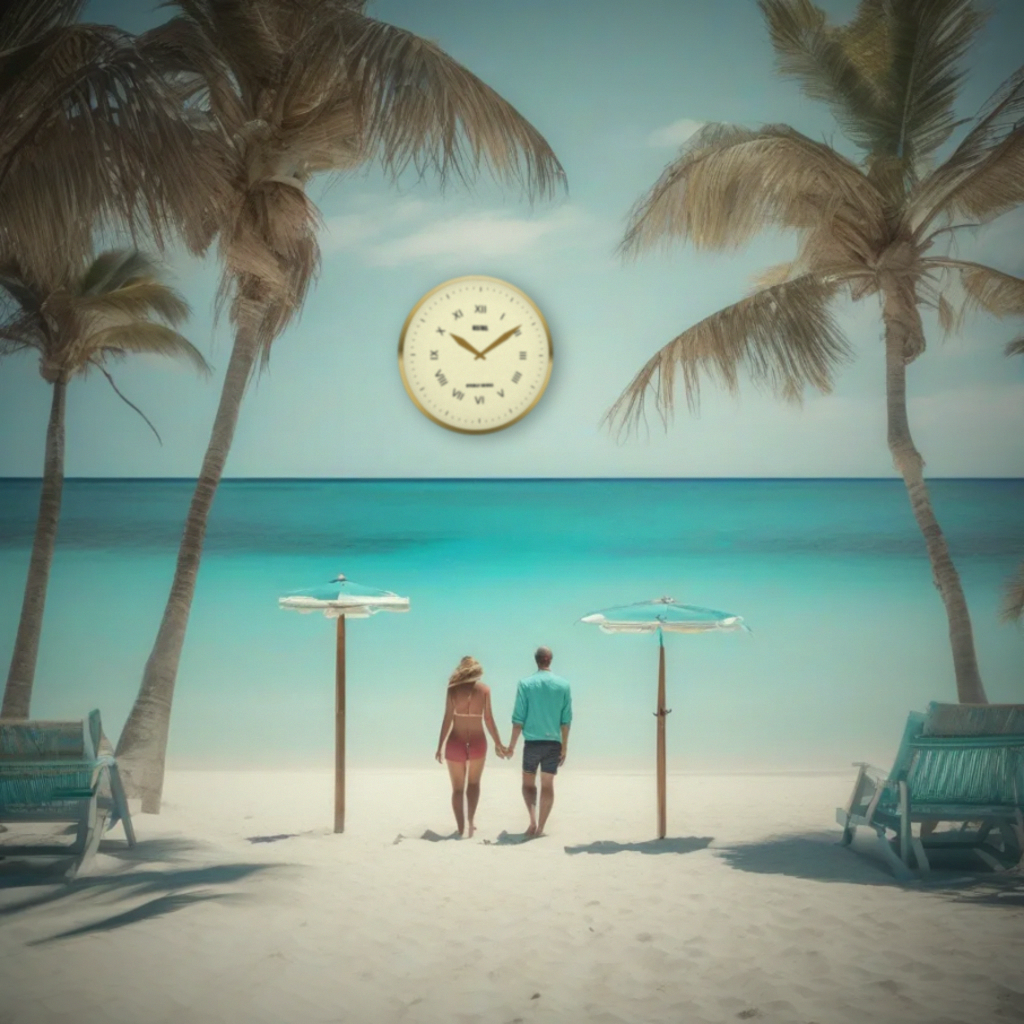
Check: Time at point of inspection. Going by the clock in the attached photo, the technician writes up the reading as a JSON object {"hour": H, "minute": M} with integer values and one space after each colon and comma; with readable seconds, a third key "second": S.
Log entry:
{"hour": 10, "minute": 9}
